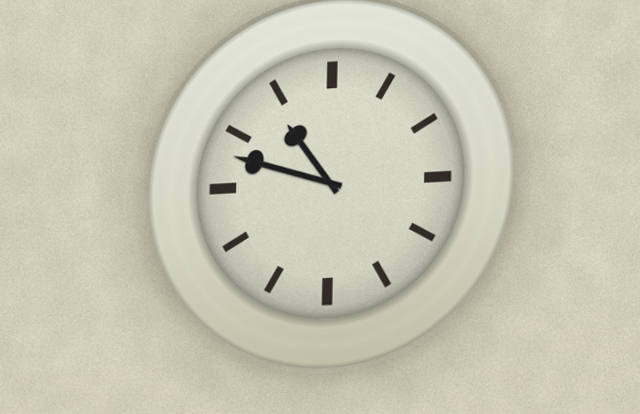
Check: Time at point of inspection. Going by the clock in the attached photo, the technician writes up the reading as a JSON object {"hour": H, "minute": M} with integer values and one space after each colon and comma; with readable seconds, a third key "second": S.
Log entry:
{"hour": 10, "minute": 48}
